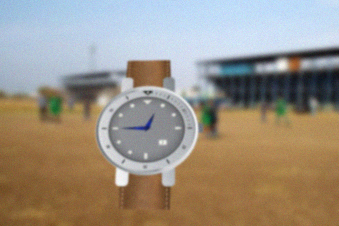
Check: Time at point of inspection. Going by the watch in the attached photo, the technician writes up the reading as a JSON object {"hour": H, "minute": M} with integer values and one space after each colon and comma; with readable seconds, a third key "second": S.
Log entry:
{"hour": 12, "minute": 45}
